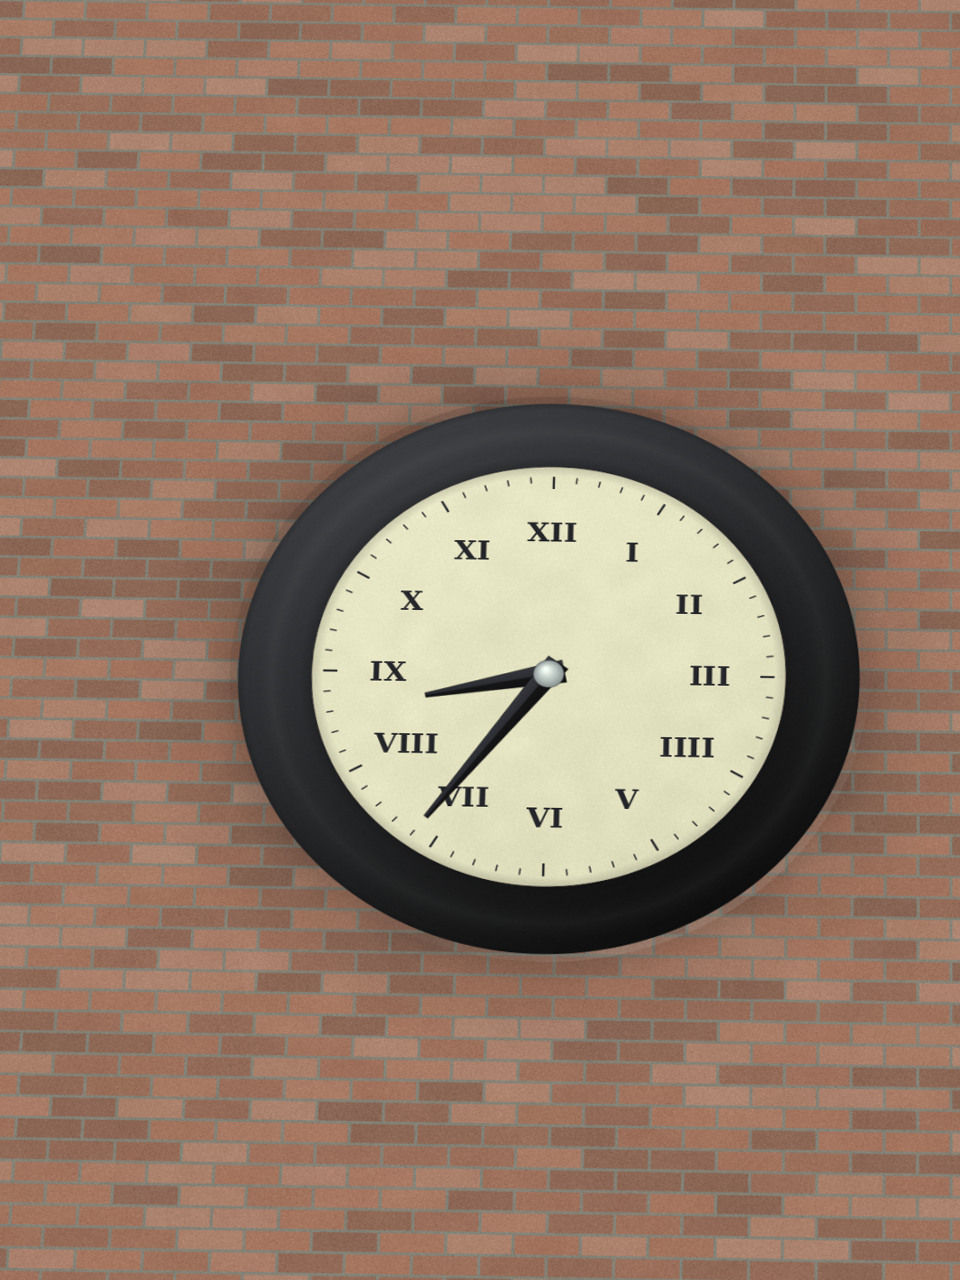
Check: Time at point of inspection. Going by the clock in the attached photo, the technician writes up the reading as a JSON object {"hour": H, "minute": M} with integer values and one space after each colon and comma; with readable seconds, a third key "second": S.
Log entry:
{"hour": 8, "minute": 36}
